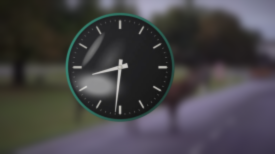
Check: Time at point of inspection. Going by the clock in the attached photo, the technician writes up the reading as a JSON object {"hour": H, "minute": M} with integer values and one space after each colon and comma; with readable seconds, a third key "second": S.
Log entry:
{"hour": 8, "minute": 31}
